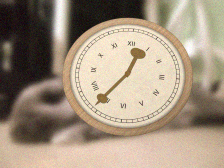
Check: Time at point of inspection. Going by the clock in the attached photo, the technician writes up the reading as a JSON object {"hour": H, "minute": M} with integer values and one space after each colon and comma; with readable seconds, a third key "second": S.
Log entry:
{"hour": 12, "minute": 36}
